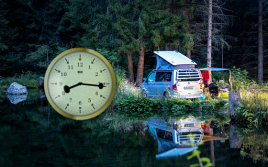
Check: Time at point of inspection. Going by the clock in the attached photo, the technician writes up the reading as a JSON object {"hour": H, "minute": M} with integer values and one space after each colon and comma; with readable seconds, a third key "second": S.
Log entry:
{"hour": 8, "minute": 16}
